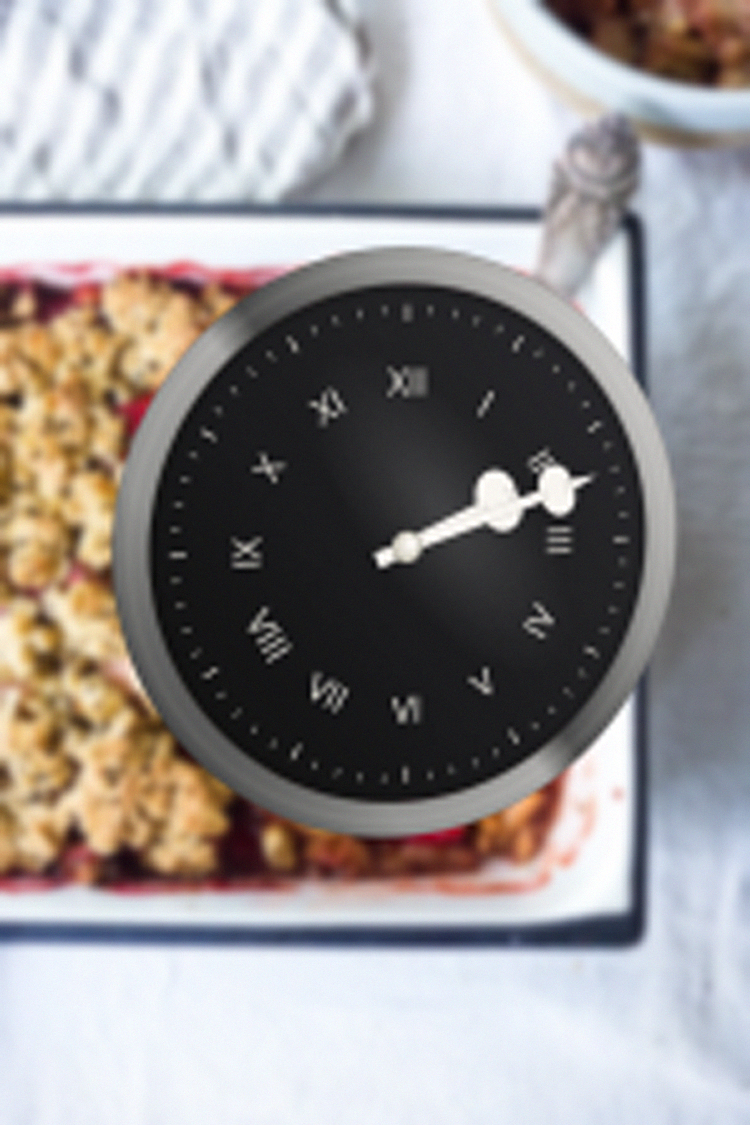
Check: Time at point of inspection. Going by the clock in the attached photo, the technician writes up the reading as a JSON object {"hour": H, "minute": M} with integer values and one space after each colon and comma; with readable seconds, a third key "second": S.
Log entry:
{"hour": 2, "minute": 12}
